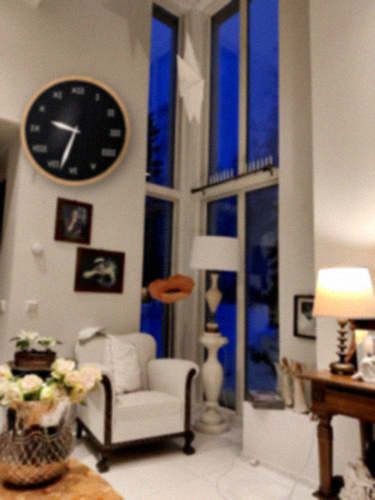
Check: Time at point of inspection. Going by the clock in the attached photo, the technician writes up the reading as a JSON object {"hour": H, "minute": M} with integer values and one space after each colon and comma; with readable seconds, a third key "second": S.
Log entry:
{"hour": 9, "minute": 33}
